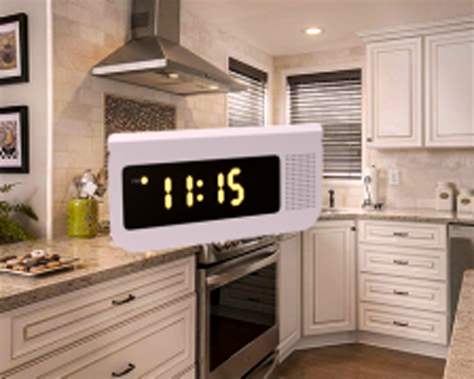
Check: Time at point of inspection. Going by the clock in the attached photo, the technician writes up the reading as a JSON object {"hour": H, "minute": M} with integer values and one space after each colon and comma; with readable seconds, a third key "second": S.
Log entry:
{"hour": 11, "minute": 15}
